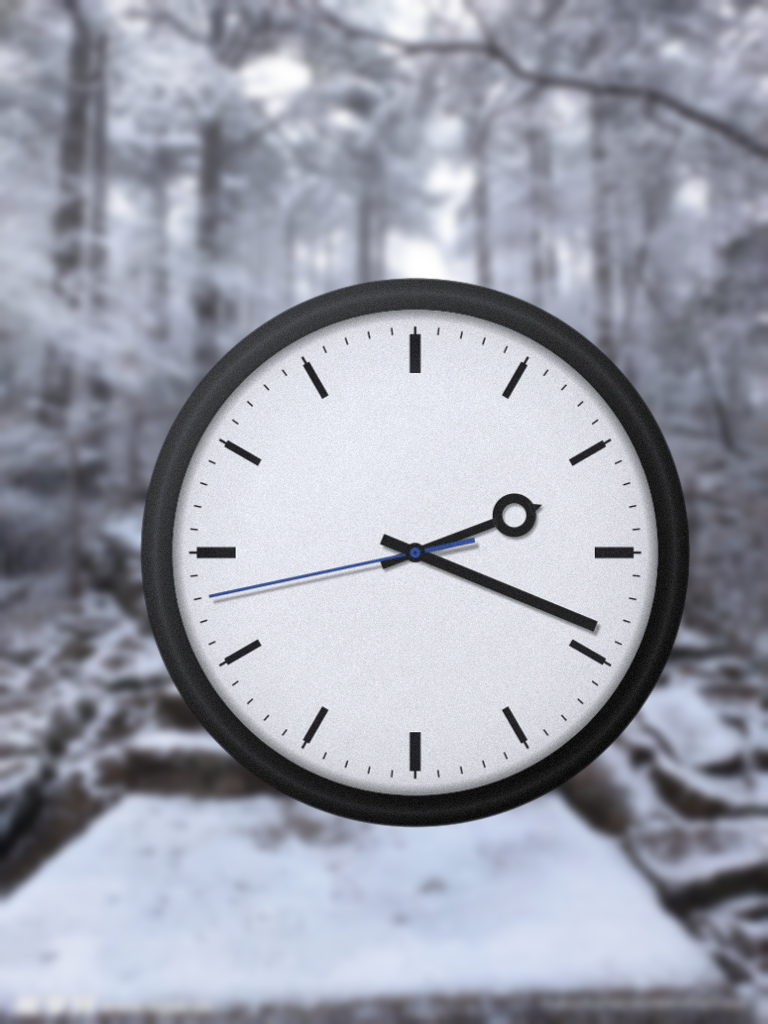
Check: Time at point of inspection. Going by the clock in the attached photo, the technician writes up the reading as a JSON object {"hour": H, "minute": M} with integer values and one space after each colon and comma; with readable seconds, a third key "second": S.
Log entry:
{"hour": 2, "minute": 18, "second": 43}
